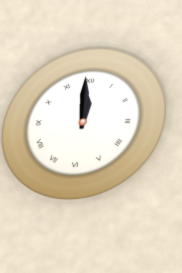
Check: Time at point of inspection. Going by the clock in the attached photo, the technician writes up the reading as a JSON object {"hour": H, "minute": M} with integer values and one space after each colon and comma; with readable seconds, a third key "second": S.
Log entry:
{"hour": 11, "minute": 59}
